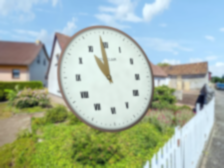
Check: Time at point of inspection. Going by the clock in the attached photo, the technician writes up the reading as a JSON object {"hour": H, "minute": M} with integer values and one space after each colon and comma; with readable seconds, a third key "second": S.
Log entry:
{"hour": 10, "minute": 59}
